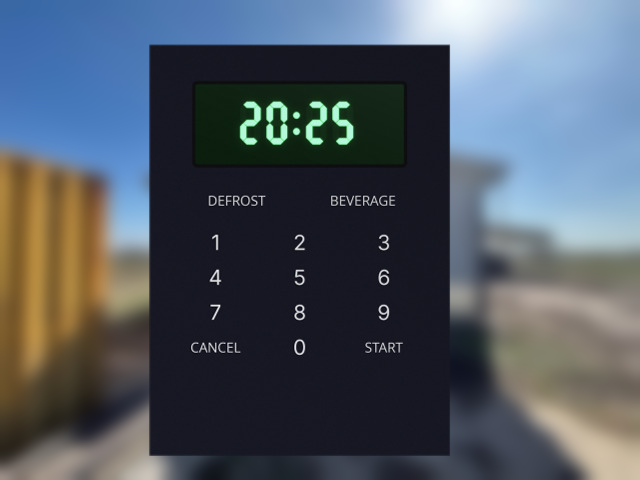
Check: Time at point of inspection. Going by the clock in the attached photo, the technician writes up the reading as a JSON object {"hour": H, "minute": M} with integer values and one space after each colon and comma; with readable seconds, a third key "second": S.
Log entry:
{"hour": 20, "minute": 25}
